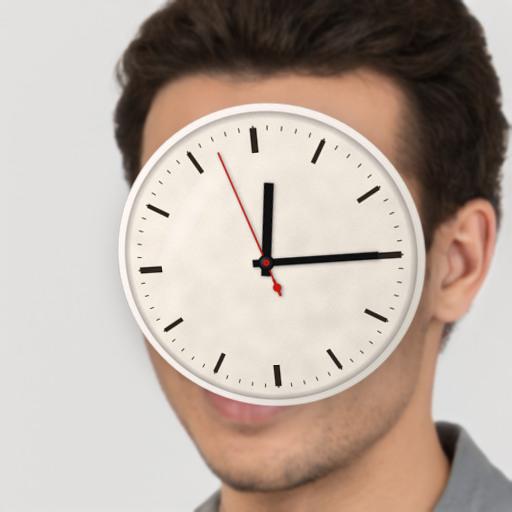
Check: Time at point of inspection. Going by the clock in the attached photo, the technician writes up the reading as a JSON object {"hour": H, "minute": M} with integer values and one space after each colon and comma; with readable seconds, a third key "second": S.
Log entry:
{"hour": 12, "minute": 14, "second": 57}
